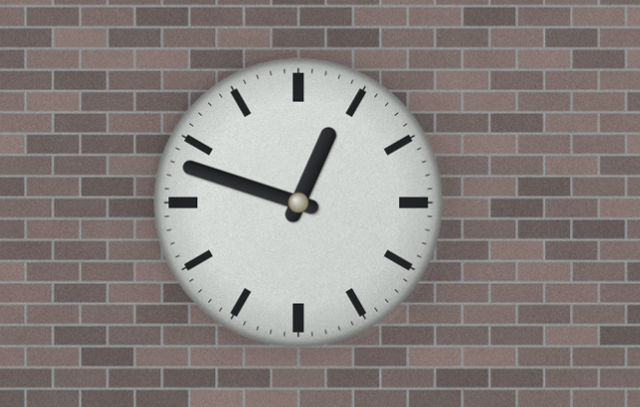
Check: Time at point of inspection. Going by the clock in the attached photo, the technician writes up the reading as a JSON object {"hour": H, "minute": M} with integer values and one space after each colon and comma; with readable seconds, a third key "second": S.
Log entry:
{"hour": 12, "minute": 48}
